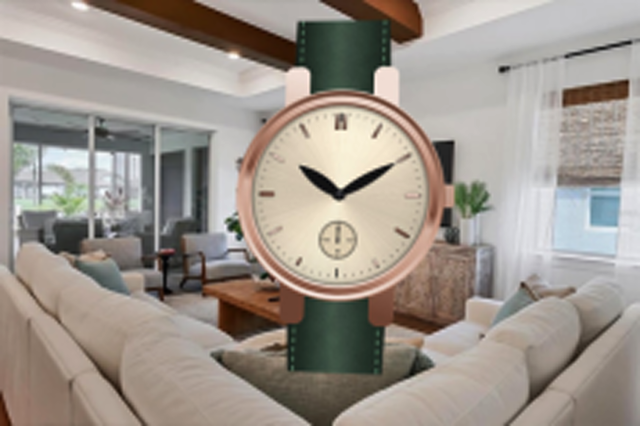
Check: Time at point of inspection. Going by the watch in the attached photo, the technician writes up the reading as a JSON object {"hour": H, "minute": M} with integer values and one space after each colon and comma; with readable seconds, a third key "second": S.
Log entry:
{"hour": 10, "minute": 10}
